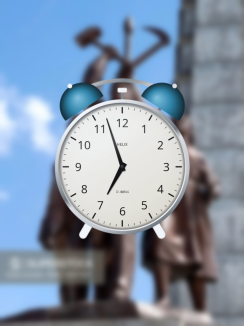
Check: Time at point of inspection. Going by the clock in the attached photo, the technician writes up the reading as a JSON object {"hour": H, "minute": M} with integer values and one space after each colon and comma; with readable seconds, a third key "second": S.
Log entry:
{"hour": 6, "minute": 57}
